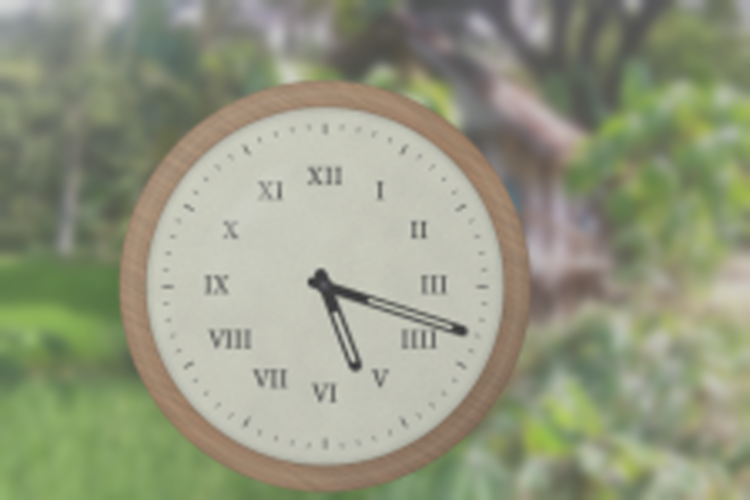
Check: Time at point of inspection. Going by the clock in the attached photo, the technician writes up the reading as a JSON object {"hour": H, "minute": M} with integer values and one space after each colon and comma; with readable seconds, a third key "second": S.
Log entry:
{"hour": 5, "minute": 18}
